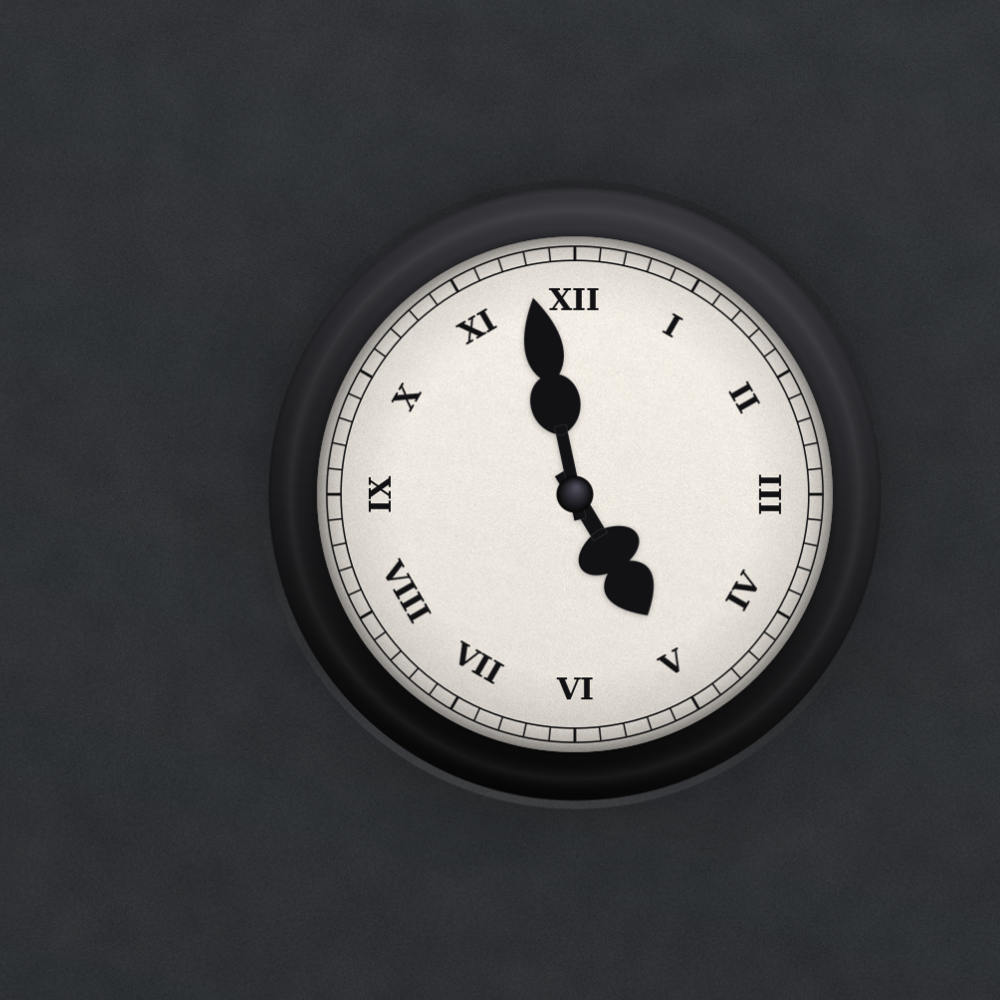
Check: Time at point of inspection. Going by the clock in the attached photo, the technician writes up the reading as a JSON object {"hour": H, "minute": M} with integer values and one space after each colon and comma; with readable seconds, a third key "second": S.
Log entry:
{"hour": 4, "minute": 58}
